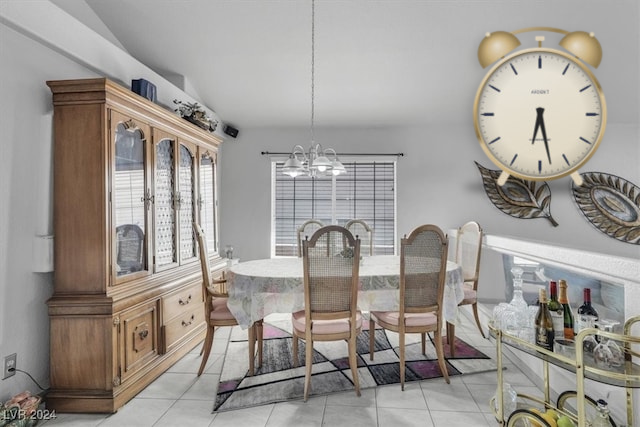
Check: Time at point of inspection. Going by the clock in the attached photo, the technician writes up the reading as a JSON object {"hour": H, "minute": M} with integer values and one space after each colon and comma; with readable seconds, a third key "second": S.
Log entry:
{"hour": 6, "minute": 28}
